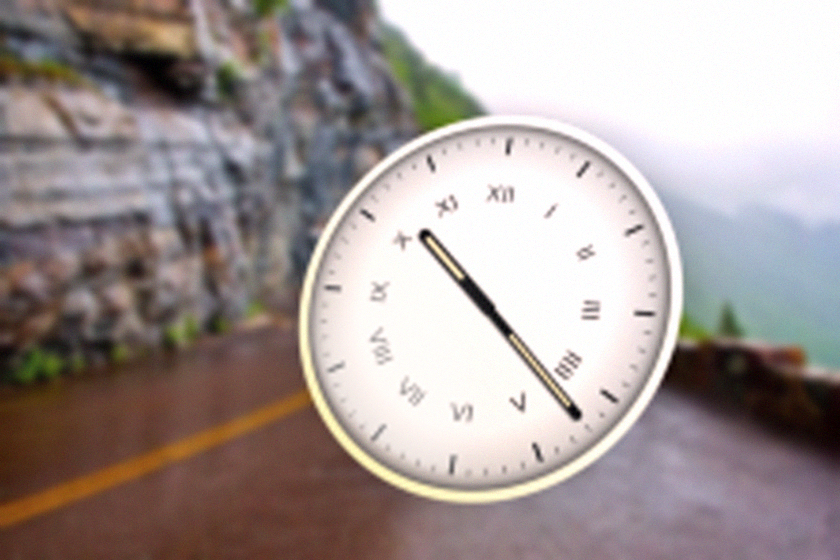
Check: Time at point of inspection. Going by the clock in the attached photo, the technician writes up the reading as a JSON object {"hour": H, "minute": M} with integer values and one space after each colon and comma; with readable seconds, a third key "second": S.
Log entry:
{"hour": 10, "minute": 22}
